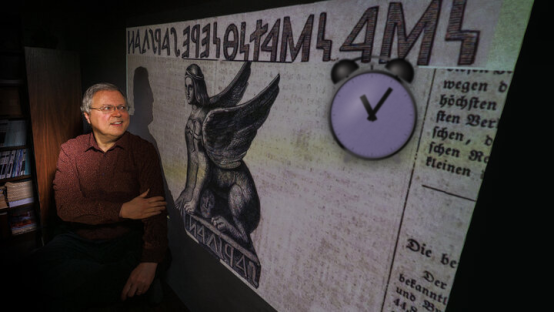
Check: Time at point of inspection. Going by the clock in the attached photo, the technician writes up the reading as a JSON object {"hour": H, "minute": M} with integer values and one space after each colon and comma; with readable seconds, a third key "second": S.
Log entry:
{"hour": 11, "minute": 6}
